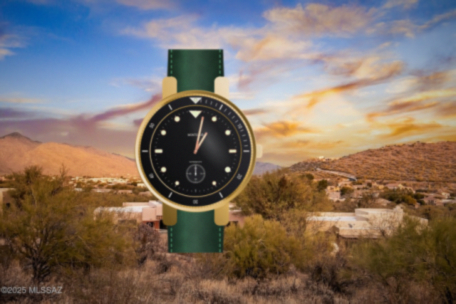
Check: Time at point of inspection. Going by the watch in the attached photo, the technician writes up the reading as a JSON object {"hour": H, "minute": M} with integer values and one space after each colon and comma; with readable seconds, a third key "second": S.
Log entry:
{"hour": 1, "minute": 2}
